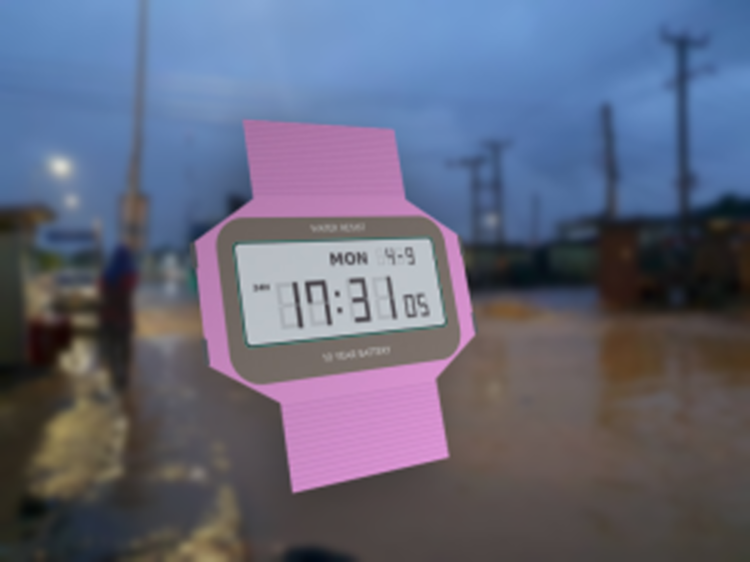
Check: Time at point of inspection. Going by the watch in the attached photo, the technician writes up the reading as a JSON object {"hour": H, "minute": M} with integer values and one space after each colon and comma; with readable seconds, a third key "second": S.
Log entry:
{"hour": 17, "minute": 31, "second": 5}
